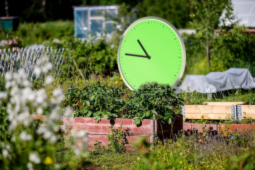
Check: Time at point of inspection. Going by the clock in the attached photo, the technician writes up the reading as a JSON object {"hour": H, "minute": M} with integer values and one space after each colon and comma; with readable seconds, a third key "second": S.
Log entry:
{"hour": 10, "minute": 46}
